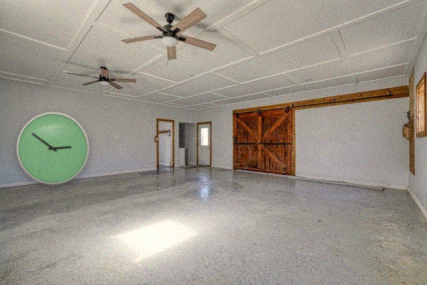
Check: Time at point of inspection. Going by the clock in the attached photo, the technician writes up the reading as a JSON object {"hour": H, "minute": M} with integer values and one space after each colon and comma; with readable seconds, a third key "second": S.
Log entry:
{"hour": 2, "minute": 51}
